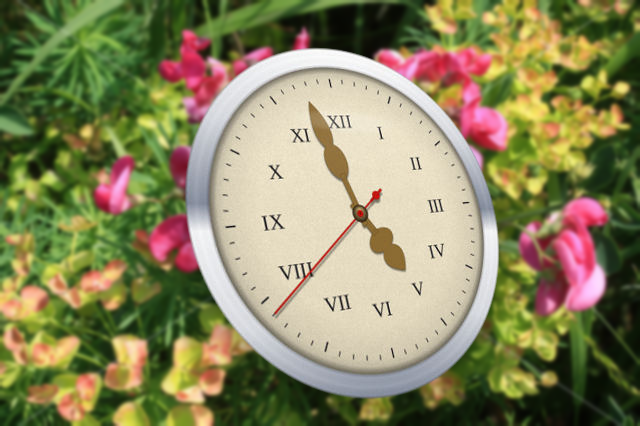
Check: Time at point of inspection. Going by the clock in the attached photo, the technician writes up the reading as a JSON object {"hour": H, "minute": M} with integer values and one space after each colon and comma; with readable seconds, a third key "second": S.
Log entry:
{"hour": 4, "minute": 57, "second": 39}
